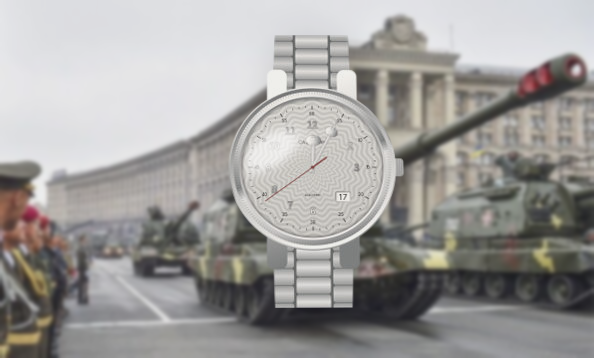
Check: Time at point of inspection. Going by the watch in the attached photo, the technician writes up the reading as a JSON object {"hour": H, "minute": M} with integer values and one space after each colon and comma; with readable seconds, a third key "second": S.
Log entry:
{"hour": 12, "minute": 4, "second": 39}
